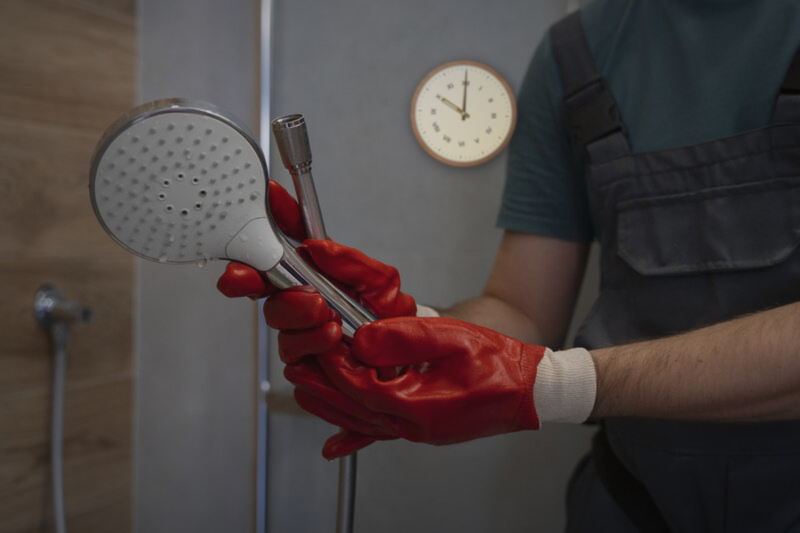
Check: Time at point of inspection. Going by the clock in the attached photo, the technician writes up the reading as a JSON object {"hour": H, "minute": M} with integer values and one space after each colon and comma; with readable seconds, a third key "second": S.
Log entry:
{"hour": 10, "minute": 0}
